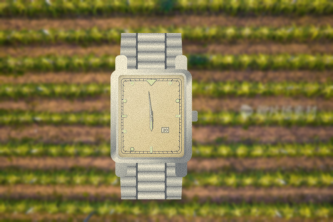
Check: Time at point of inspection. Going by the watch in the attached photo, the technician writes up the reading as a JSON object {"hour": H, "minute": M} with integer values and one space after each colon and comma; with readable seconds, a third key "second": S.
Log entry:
{"hour": 5, "minute": 59}
